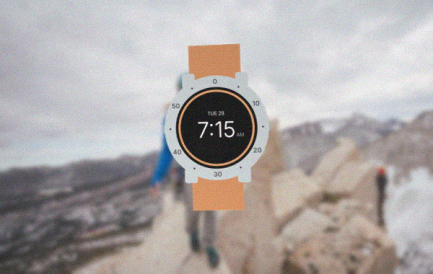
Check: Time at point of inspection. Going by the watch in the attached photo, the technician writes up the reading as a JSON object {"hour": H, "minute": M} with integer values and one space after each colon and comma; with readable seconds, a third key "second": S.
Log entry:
{"hour": 7, "minute": 15}
